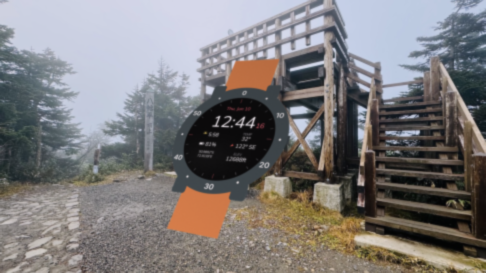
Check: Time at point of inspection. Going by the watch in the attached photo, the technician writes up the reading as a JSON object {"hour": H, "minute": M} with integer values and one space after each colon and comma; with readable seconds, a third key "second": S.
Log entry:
{"hour": 12, "minute": 44}
